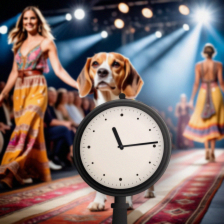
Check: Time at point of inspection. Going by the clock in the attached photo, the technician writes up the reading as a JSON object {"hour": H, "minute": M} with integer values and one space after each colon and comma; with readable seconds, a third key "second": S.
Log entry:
{"hour": 11, "minute": 14}
